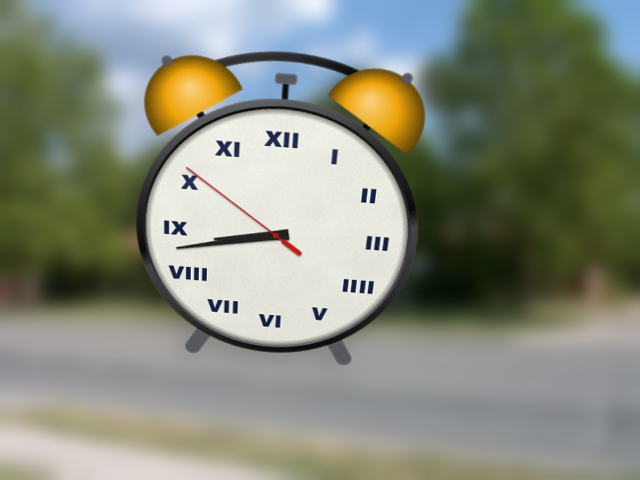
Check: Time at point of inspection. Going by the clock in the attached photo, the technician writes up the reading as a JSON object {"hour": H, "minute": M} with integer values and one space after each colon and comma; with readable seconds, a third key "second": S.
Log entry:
{"hour": 8, "minute": 42, "second": 51}
